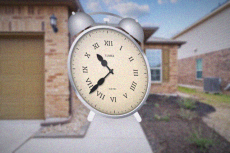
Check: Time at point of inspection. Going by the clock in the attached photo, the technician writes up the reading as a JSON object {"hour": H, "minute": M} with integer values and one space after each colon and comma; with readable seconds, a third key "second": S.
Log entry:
{"hour": 10, "minute": 38}
